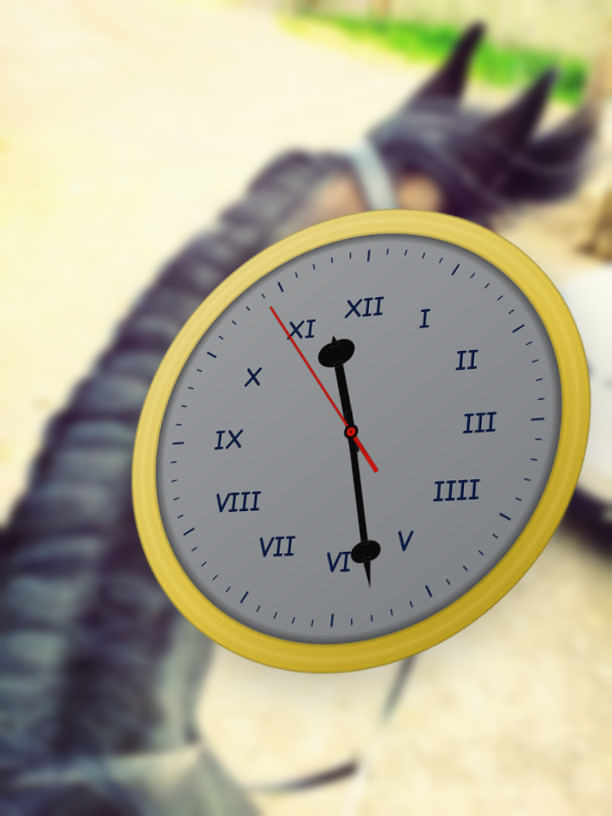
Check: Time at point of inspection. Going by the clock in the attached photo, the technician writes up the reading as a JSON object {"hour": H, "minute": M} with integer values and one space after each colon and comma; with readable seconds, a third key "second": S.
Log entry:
{"hour": 11, "minute": 27, "second": 54}
